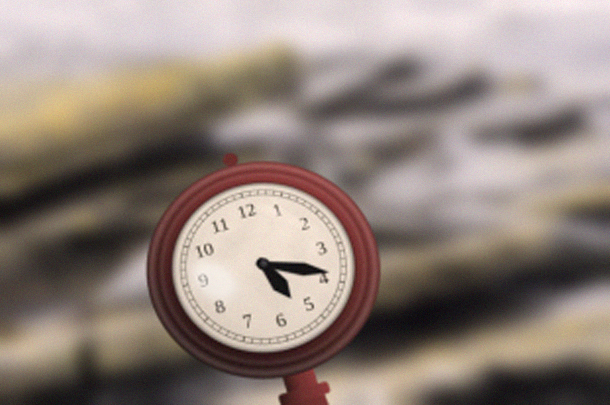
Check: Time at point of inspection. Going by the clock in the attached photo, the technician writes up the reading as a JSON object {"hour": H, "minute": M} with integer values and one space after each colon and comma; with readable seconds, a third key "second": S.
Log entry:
{"hour": 5, "minute": 19}
